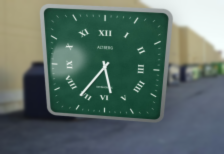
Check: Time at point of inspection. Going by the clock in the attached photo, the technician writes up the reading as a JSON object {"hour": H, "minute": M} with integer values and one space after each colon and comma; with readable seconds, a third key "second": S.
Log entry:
{"hour": 5, "minute": 36}
